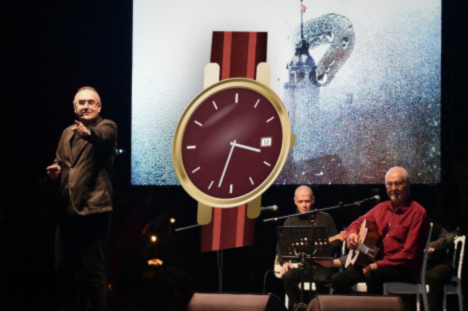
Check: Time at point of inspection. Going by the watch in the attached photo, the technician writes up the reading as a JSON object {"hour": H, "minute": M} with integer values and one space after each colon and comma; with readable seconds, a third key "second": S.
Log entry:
{"hour": 3, "minute": 33}
